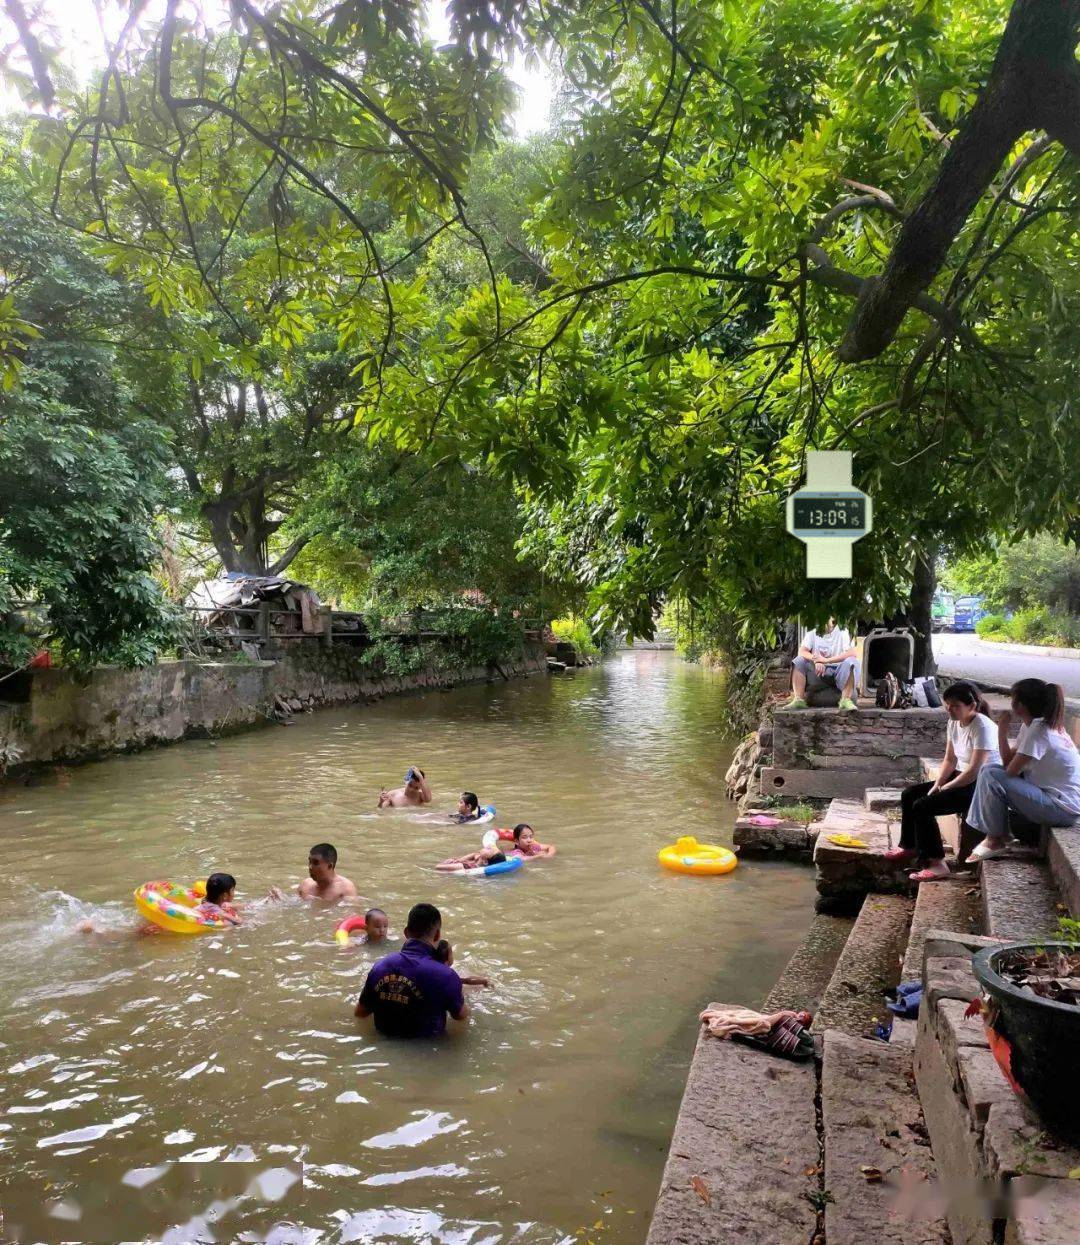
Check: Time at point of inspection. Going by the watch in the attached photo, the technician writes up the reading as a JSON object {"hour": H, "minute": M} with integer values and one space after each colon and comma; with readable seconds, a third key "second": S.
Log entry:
{"hour": 13, "minute": 9}
